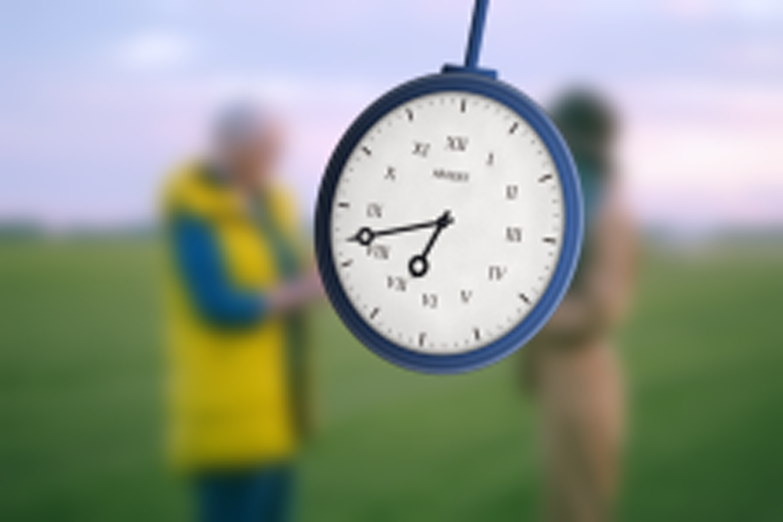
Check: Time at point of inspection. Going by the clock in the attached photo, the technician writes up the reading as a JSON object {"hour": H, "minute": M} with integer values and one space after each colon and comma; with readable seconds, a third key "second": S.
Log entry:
{"hour": 6, "minute": 42}
